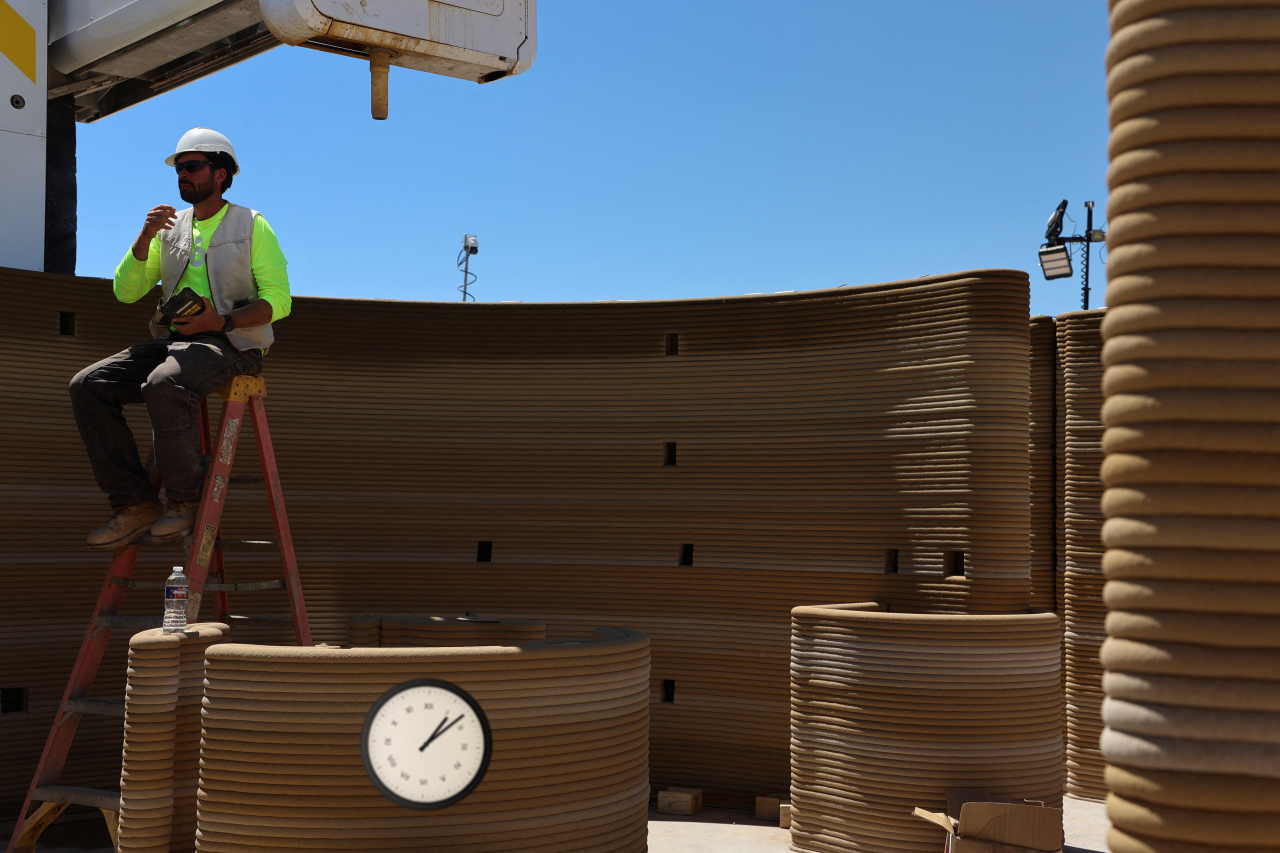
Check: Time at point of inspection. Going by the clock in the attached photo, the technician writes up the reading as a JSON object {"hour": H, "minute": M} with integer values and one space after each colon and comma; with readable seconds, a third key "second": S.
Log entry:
{"hour": 1, "minute": 8}
